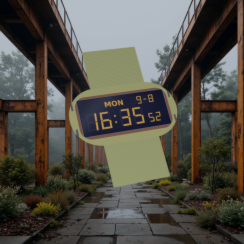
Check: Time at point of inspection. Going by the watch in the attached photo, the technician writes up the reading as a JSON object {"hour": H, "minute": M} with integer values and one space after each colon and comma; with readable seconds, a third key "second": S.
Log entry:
{"hour": 16, "minute": 35, "second": 52}
